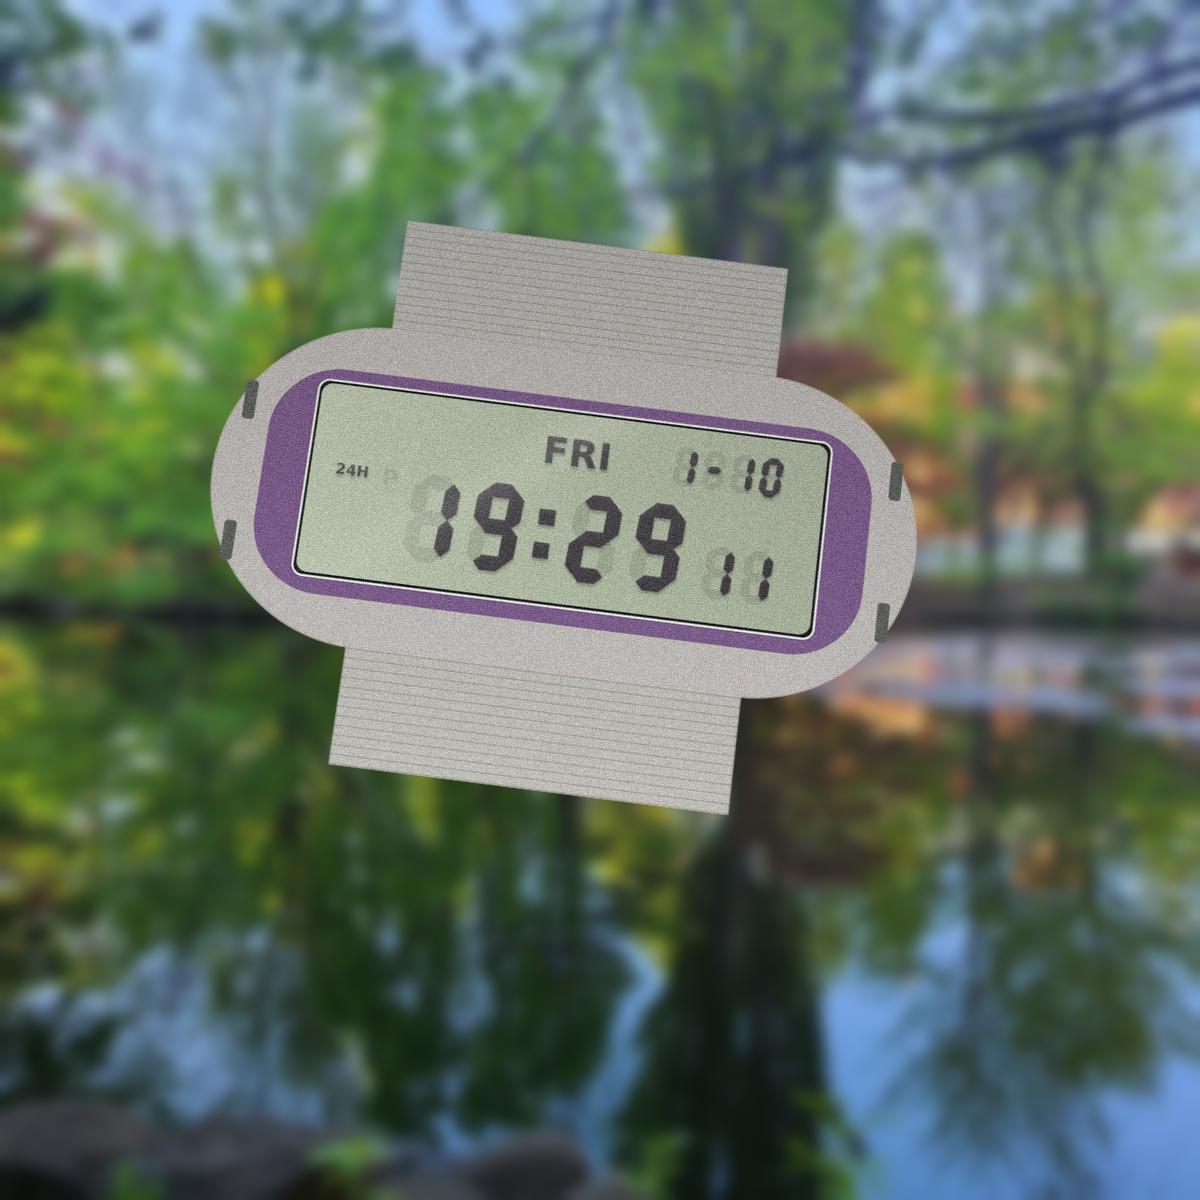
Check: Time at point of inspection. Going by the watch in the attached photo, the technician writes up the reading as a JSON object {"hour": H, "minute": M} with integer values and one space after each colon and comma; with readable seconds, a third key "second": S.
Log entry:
{"hour": 19, "minute": 29, "second": 11}
